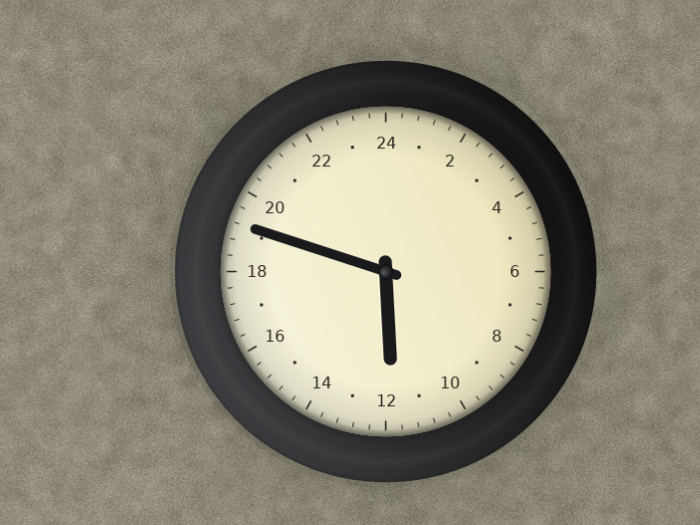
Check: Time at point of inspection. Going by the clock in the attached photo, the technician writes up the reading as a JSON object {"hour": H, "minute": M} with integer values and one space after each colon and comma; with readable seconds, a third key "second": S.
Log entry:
{"hour": 11, "minute": 48}
